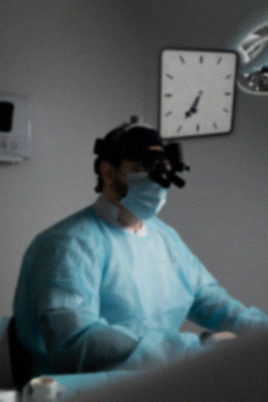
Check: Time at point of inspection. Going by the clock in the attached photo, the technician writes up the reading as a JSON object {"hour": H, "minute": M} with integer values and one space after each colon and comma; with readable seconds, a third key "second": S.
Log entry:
{"hour": 6, "minute": 35}
